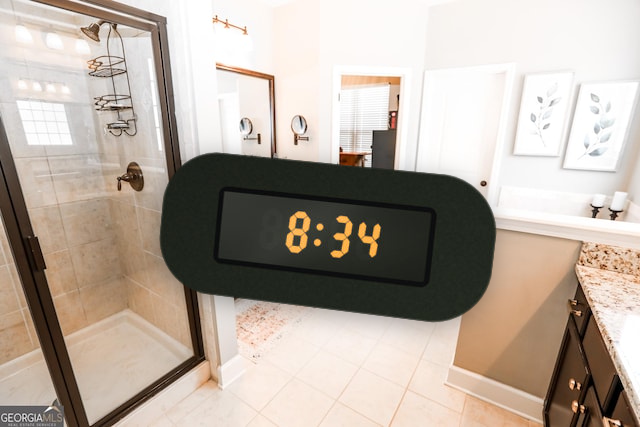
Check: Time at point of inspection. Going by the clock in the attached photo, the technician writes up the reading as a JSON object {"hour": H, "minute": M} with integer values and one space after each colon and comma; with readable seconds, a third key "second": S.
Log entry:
{"hour": 8, "minute": 34}
